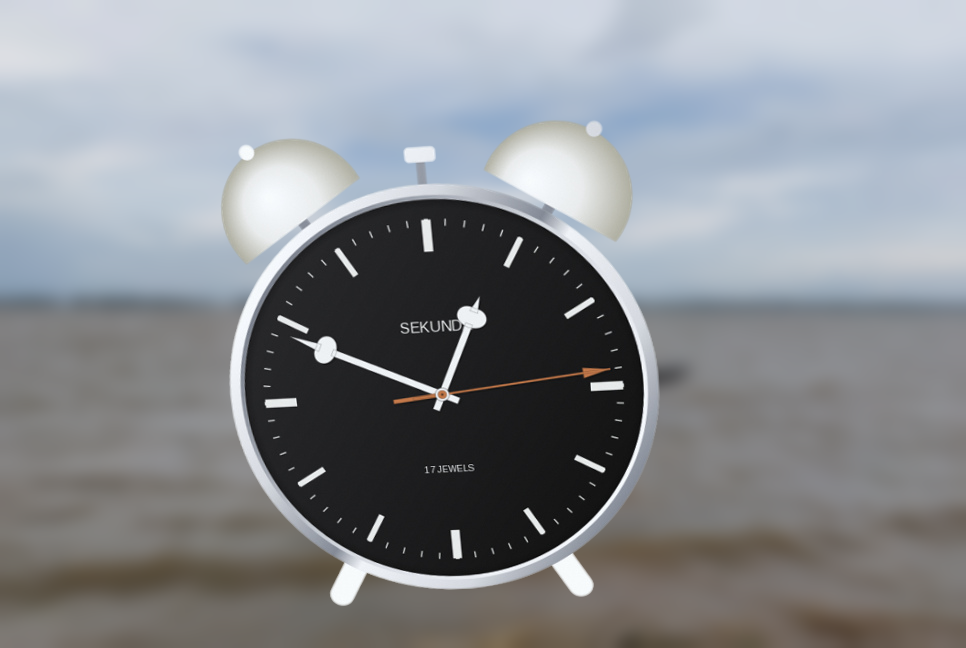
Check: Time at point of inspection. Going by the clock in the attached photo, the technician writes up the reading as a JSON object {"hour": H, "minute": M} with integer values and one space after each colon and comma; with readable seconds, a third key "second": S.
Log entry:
{"hour": 12, "minute": 49, "second": 14}
